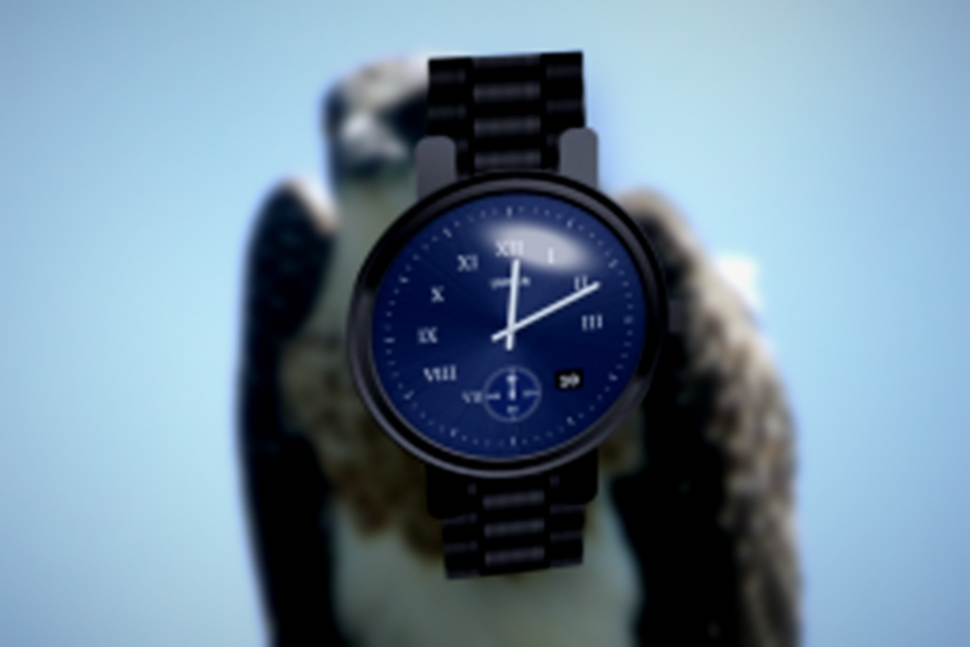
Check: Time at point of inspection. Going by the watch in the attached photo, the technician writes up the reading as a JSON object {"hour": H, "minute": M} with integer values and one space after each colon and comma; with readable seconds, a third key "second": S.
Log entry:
{"hour": 12, "minute": 11}
